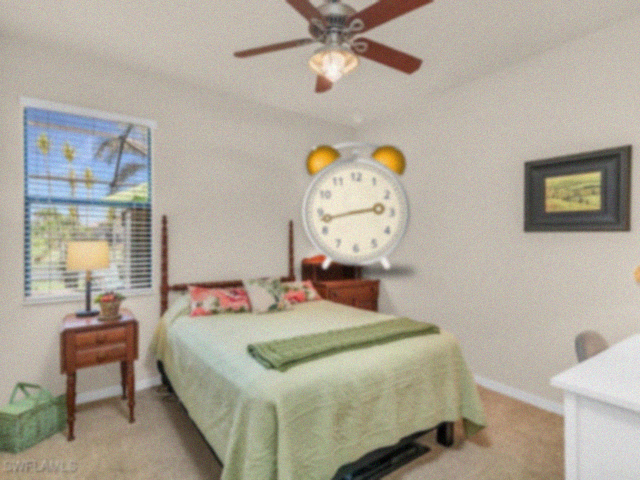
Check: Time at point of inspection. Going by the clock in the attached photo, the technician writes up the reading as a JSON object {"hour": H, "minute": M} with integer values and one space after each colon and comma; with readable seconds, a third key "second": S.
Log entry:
{"hour": 2, "minute": 43}
